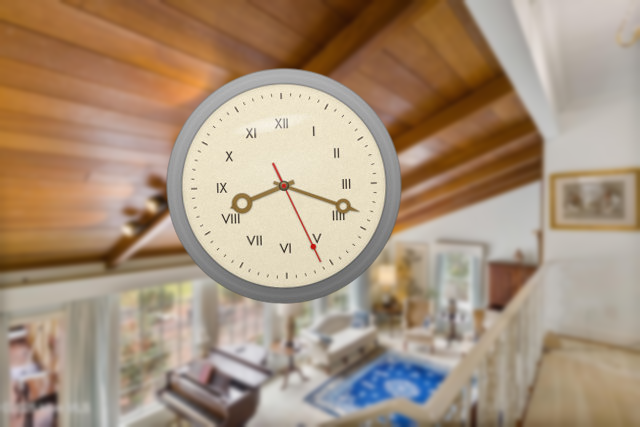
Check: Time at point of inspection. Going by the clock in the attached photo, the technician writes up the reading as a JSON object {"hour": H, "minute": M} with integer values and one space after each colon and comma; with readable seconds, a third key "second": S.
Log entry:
{"hour": 8, "minute": 18, "second": 26}
